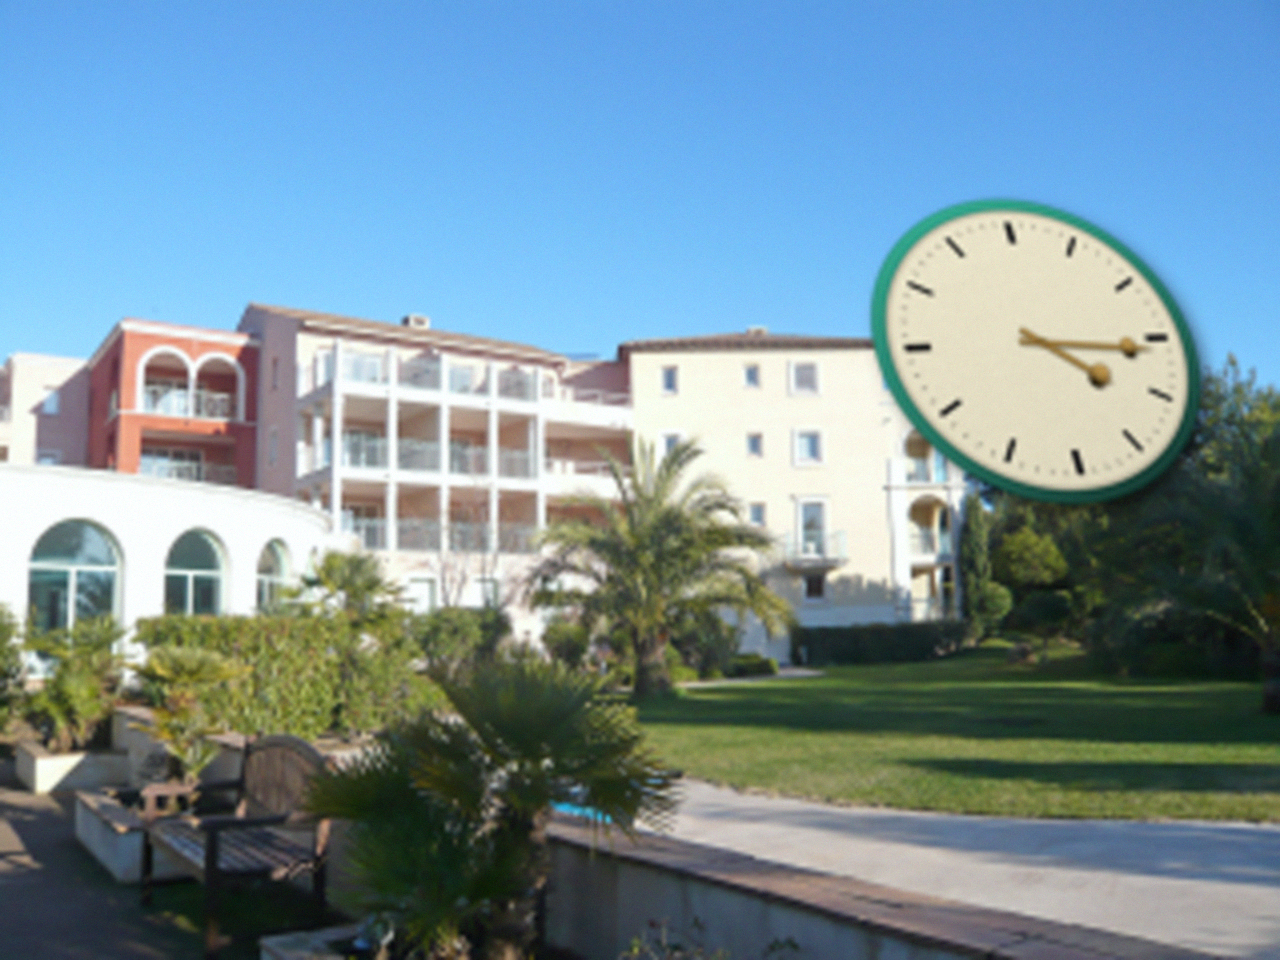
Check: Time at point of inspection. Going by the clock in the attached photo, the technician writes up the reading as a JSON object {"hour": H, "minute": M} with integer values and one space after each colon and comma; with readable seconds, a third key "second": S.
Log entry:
{"hour": 4, "minute": 16}
